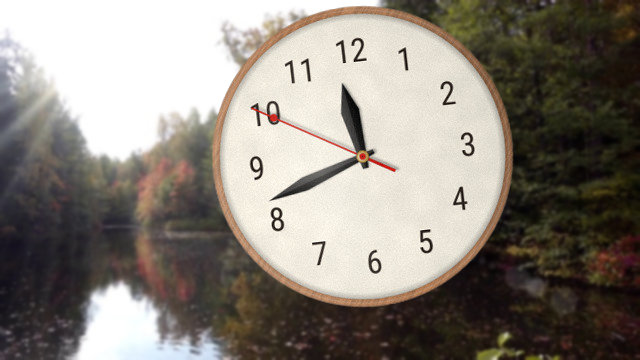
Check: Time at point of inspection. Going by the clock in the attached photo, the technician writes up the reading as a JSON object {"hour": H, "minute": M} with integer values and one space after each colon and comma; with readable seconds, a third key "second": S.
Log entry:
{"hour": 11, "minute": 41, "second": 50}
